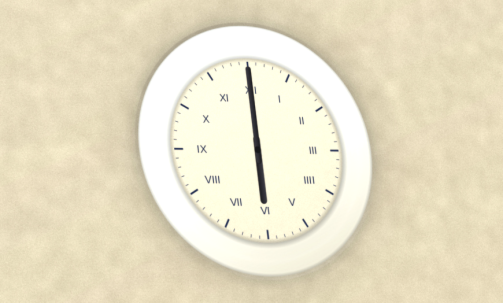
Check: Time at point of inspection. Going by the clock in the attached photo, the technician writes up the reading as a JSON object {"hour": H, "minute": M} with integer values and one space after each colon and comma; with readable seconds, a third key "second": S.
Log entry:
{"hour": 6, "minute": 0}
